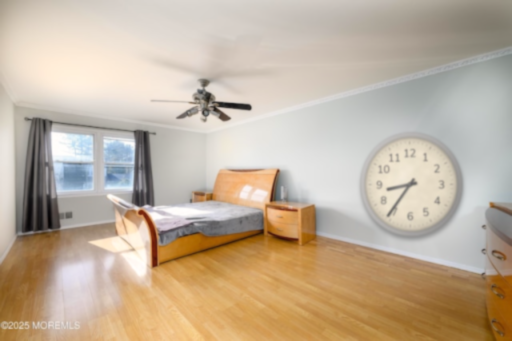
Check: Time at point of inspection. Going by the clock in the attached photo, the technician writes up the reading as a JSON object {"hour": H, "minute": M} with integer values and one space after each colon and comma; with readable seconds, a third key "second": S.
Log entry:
{"hour": 8, "minute": 36}
